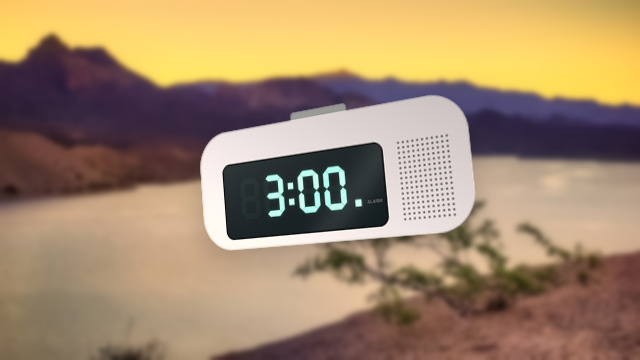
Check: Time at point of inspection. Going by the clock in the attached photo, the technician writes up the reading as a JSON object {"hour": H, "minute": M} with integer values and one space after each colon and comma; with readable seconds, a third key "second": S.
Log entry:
{"hour": 3, "minute": 0}
